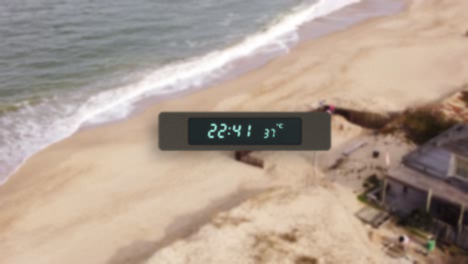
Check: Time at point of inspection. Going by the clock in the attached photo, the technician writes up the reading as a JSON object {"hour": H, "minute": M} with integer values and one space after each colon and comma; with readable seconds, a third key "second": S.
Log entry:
{"hour": 22, "minute": 41}
